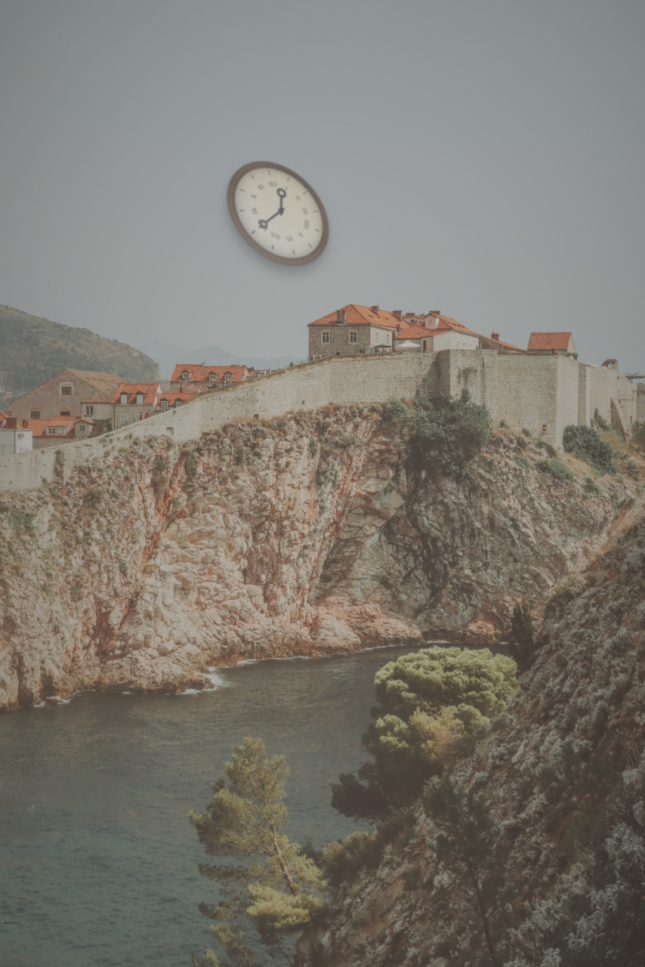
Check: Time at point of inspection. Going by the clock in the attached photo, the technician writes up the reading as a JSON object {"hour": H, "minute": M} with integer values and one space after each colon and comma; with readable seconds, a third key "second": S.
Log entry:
{"hour": 12, "minute": 40}
